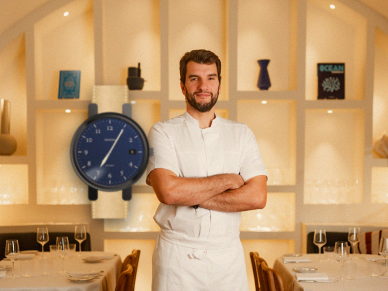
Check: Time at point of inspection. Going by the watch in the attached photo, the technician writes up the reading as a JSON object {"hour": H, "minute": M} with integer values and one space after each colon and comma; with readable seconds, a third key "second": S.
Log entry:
{"hour": 7, "minute": 5}
